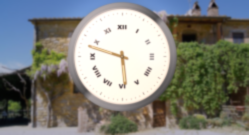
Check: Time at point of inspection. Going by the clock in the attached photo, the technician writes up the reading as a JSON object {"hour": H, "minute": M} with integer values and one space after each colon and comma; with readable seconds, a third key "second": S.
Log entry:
{"hour": 5, "minute": 48}
